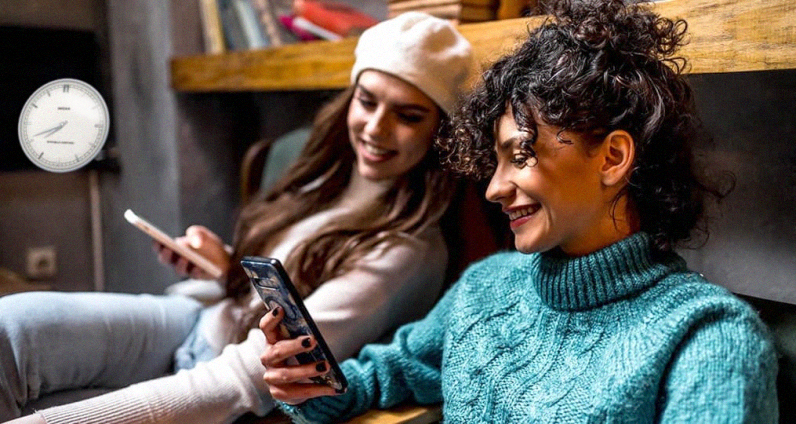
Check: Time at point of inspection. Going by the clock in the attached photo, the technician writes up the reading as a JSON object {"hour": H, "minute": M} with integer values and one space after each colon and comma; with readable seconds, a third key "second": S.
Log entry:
{"hour": 7, "minute": 41}
